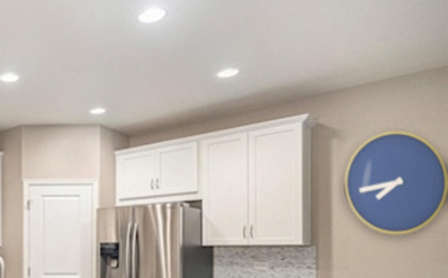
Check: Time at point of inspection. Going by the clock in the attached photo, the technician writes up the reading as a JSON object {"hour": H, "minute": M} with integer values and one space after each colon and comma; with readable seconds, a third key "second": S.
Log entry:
{"hour": 7, "minute": 43}
